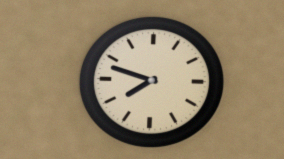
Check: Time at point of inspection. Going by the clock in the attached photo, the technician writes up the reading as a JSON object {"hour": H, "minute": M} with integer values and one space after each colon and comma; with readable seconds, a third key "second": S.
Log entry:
{"hour": 7, "minute": 48}
